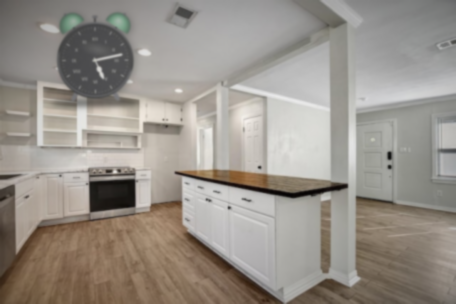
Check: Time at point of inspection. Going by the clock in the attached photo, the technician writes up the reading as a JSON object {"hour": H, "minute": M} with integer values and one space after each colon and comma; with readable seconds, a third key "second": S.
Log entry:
{"hour": 5, "minute": 13}
